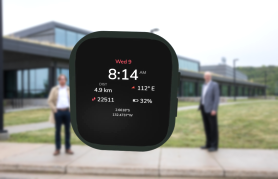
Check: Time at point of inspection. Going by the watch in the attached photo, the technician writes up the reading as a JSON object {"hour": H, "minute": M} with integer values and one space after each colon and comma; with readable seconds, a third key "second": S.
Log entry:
{"hour": 8, "minute": 14}
